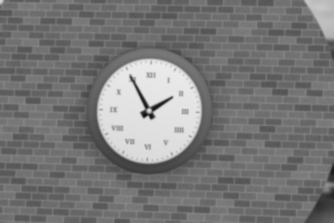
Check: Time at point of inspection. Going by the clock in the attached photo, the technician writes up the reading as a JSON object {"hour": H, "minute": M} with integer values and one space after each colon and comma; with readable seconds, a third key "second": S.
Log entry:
{"hour": 1, "minute": 55}
